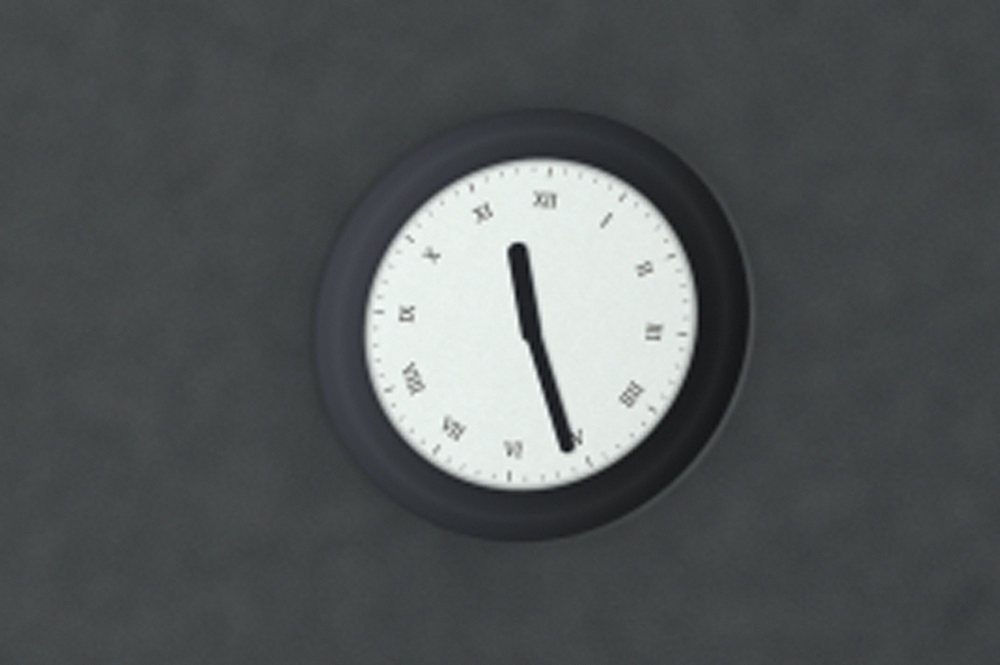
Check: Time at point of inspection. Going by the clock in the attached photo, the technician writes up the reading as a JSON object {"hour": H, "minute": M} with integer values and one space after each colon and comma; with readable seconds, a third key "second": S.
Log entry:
{"hour": 11, "minute": 26}
